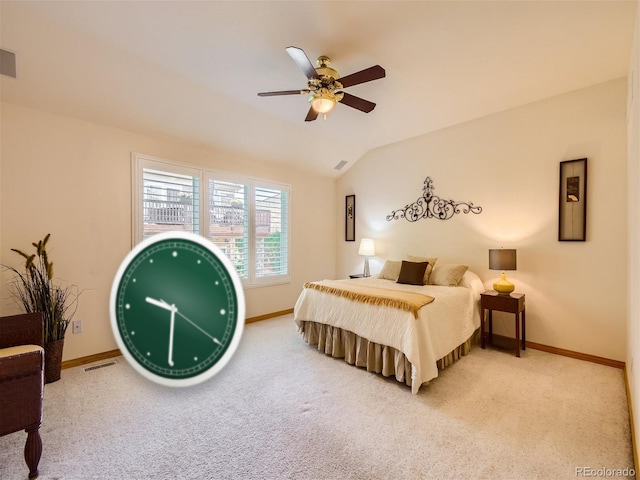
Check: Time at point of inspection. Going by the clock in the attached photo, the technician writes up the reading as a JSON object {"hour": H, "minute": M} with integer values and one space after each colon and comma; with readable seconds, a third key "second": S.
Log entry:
{"hour": 9, "minute": 30, "second": 20}
